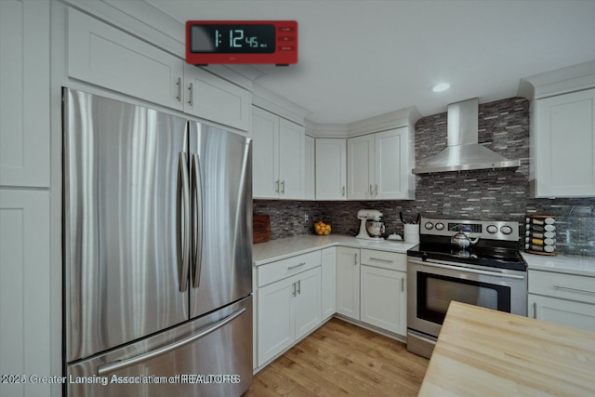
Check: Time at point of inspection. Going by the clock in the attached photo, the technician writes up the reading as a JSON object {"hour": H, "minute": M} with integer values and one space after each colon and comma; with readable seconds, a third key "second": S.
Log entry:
{"hour": 1, "minute": 12, "second": 45}
